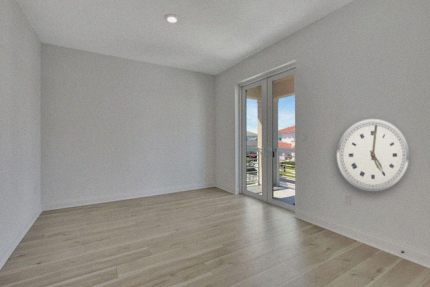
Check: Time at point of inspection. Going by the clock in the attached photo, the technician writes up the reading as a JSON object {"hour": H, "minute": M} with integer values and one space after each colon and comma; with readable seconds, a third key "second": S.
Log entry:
{"hour": 5, "minute": 1}
